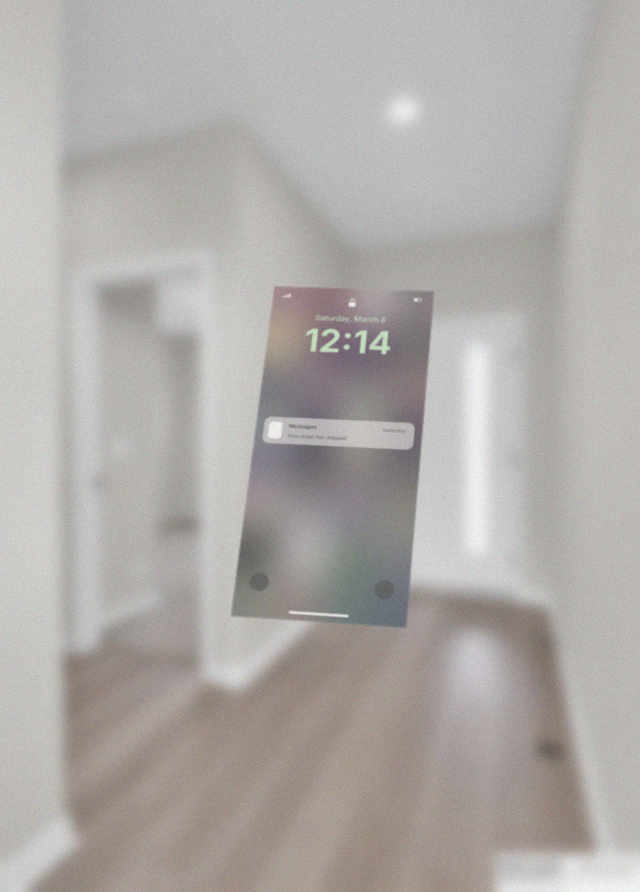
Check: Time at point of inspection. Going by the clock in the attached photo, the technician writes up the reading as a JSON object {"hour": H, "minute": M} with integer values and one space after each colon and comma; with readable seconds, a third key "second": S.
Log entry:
{"hour": 12, "minute": 14}
